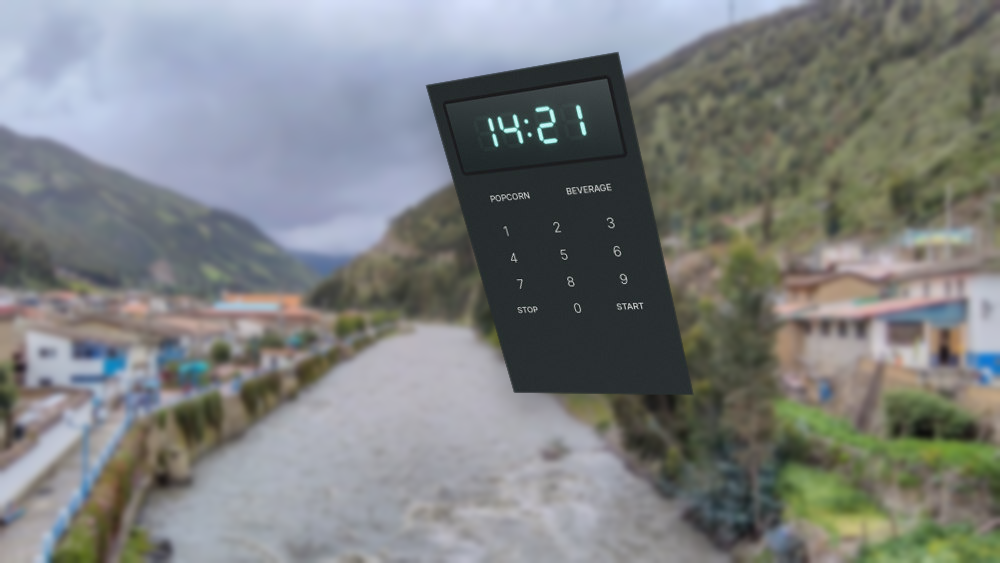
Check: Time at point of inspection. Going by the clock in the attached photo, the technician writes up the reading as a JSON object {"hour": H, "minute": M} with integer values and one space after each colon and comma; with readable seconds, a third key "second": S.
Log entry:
{"hour": 14, "minute": 21}
